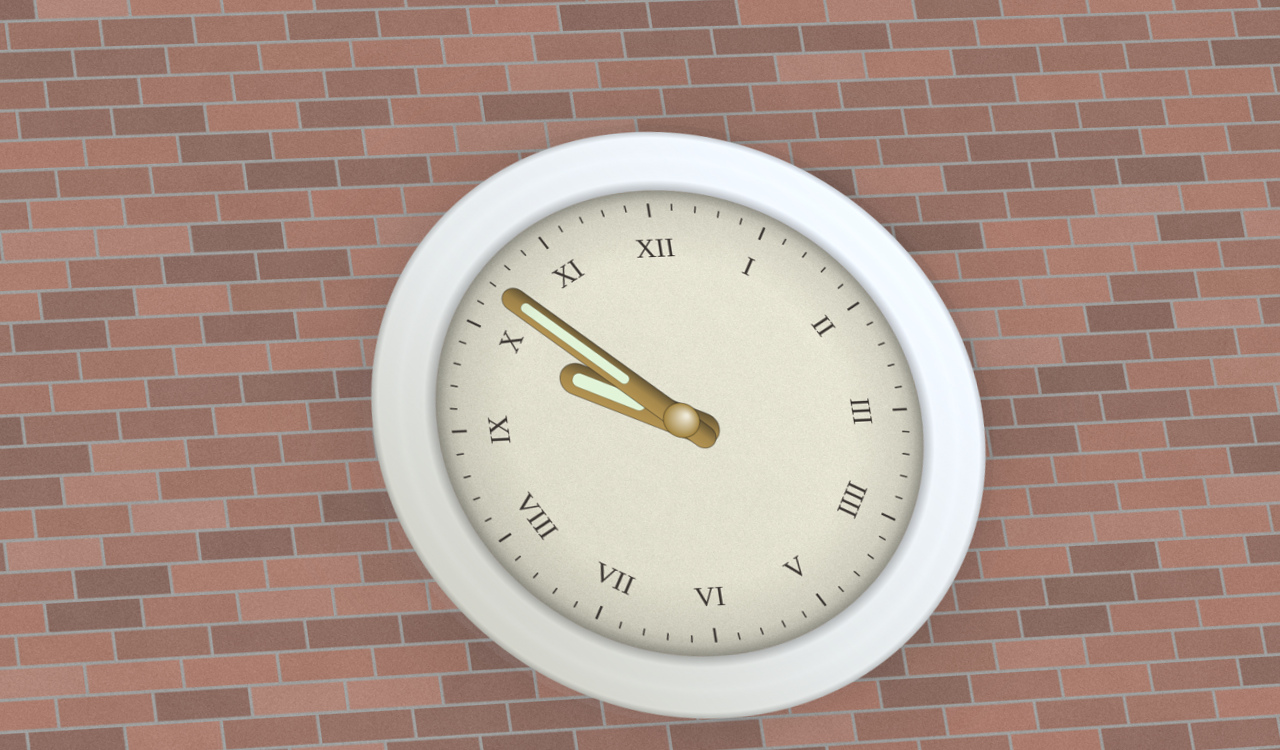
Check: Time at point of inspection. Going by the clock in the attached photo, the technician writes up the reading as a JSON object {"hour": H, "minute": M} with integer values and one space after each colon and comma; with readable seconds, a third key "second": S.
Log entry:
{"hour": 9, "minute": 52}
